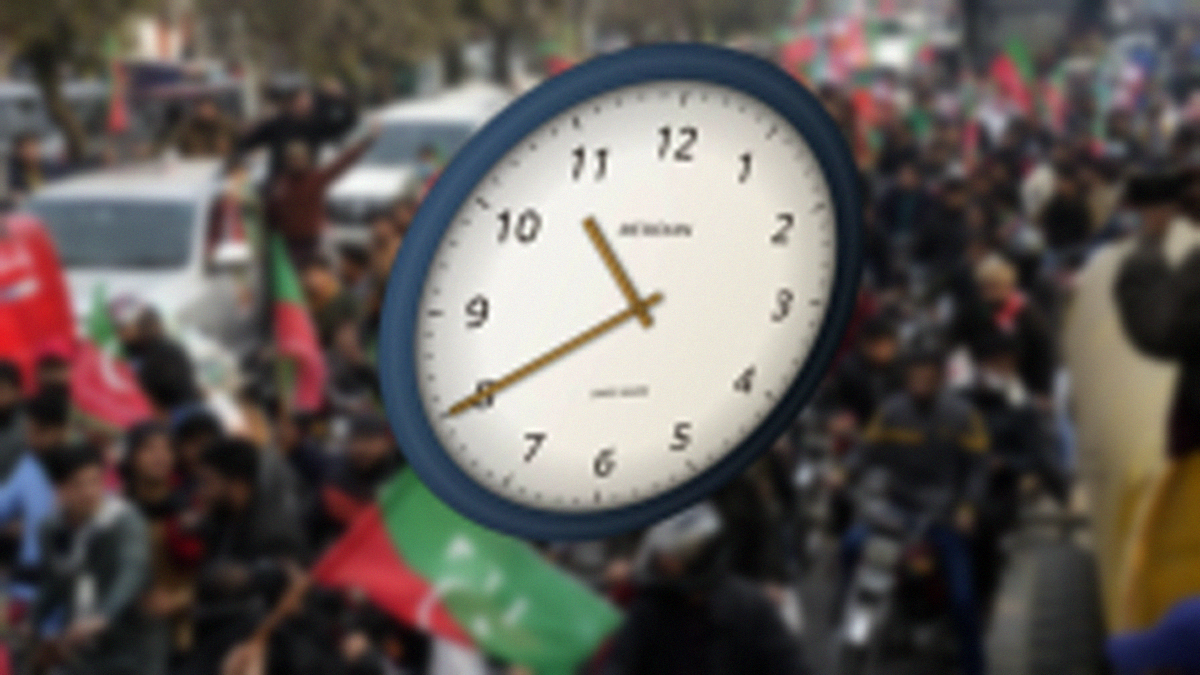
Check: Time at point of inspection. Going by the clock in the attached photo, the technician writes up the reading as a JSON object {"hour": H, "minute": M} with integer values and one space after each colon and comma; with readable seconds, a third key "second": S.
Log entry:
{"hour": 10, "minute": 40}
